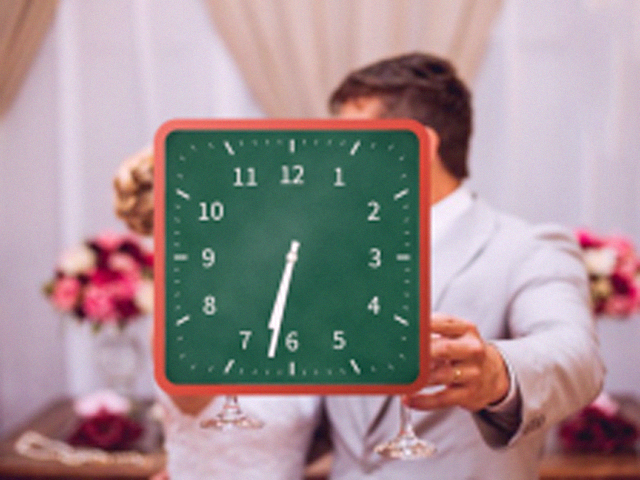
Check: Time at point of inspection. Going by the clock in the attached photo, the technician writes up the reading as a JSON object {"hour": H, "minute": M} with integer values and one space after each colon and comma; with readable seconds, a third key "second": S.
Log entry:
{"hour": 6, "minute": 32}
